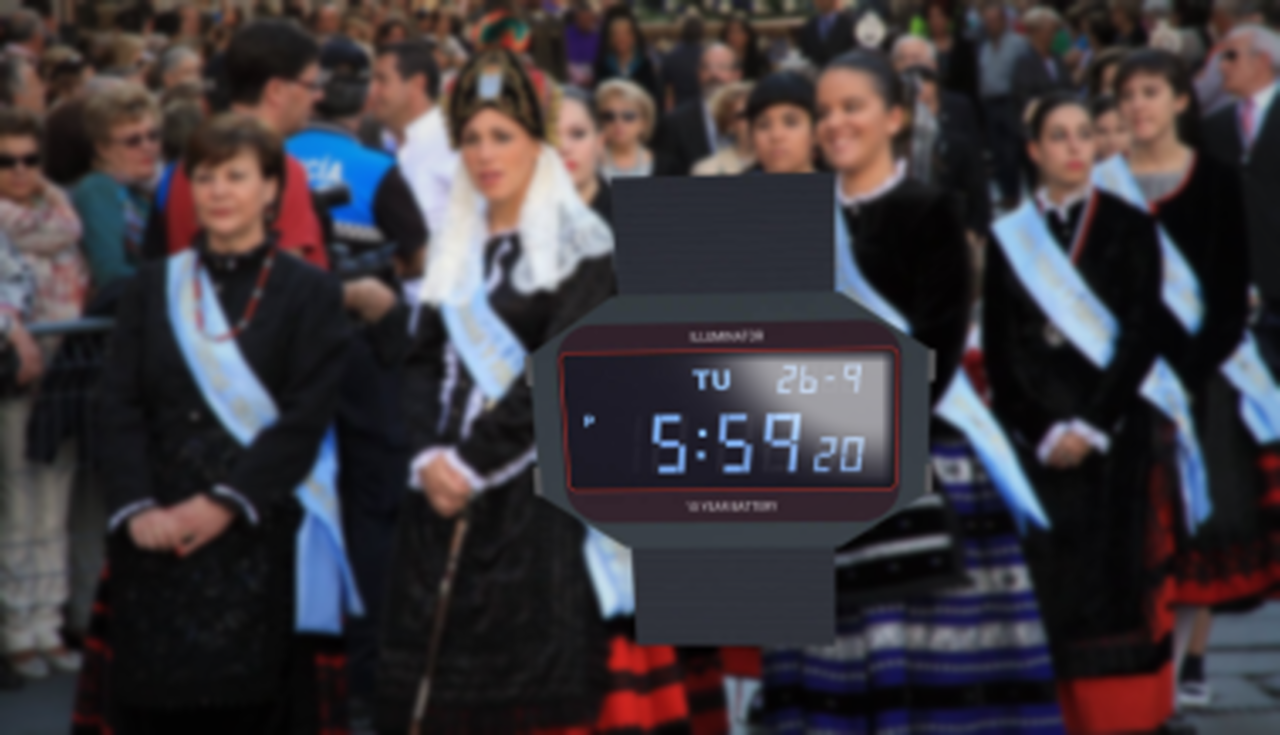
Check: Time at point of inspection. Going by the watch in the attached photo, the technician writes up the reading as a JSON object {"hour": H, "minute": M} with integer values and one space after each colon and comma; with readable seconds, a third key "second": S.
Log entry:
{"hour": 5, "minute": 59, "second": 20}
